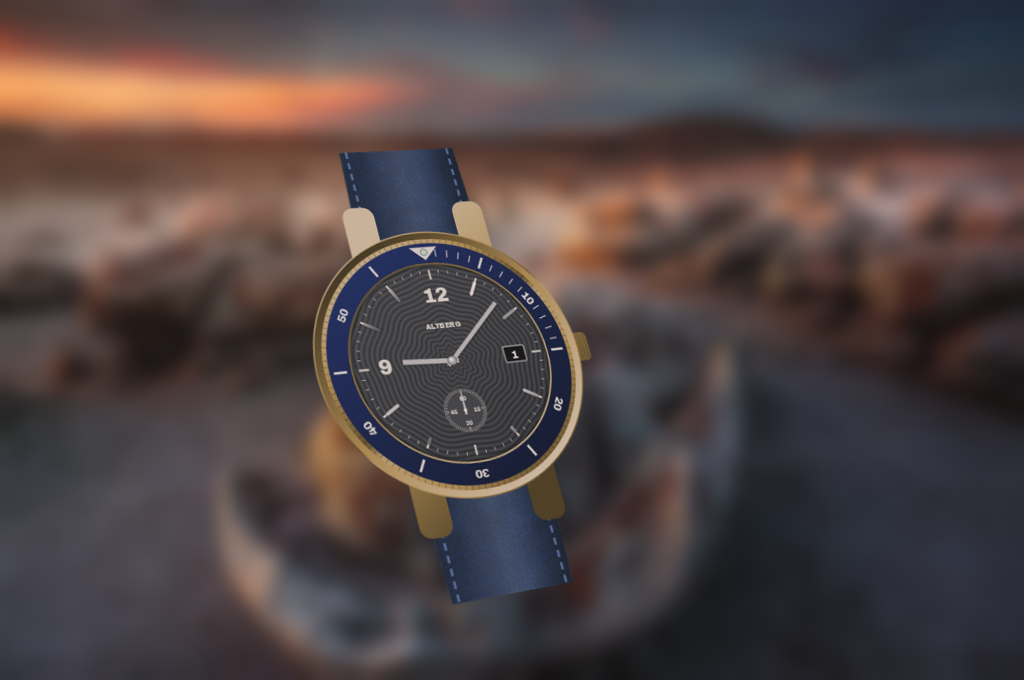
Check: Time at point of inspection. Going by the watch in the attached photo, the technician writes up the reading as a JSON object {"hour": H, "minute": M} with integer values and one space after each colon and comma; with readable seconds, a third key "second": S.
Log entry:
{"hour": 9, "minute": 8}
